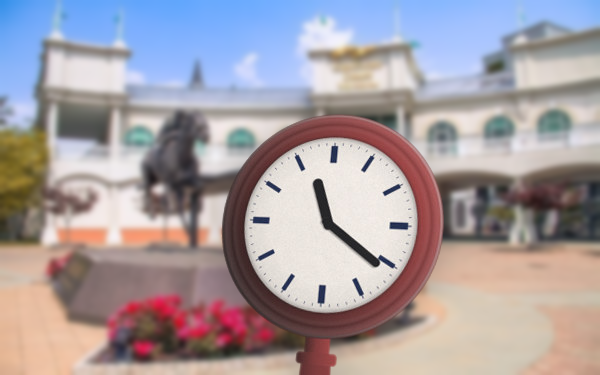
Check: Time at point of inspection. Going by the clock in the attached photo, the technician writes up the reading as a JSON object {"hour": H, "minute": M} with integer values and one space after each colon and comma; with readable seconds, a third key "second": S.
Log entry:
{"hour": 11, "minute": 21}
